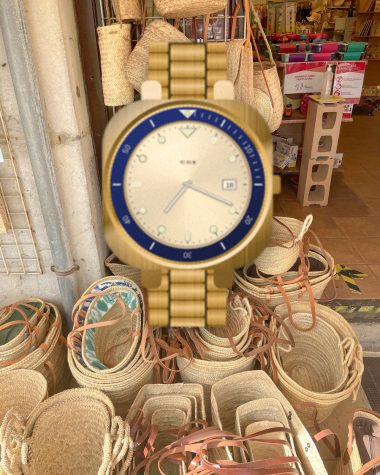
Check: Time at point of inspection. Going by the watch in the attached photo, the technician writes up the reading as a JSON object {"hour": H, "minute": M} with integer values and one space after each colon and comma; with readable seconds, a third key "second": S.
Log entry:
{"hour": 7, "minute": 19}
